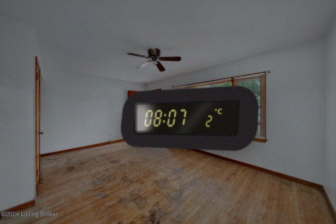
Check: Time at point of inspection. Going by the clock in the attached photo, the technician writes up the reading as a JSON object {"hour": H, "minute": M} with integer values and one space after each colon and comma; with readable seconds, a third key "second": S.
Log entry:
{"hour": 8, "minute": 7}
